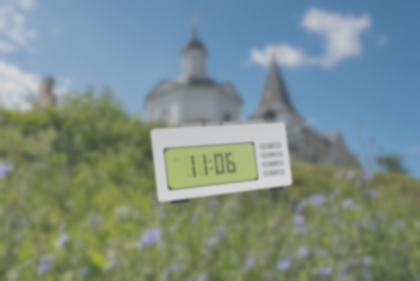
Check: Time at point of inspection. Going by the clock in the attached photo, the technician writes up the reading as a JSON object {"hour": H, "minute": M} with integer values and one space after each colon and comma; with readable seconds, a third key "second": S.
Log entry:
{"hour": 11, "minute": 6}
